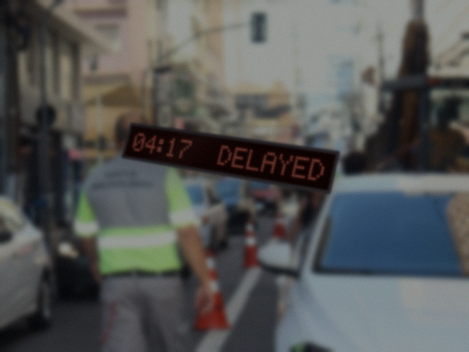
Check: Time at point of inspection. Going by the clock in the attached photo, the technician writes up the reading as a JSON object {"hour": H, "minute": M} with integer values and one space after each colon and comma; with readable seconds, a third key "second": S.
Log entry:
{"hour": 4, "minute": 17}
